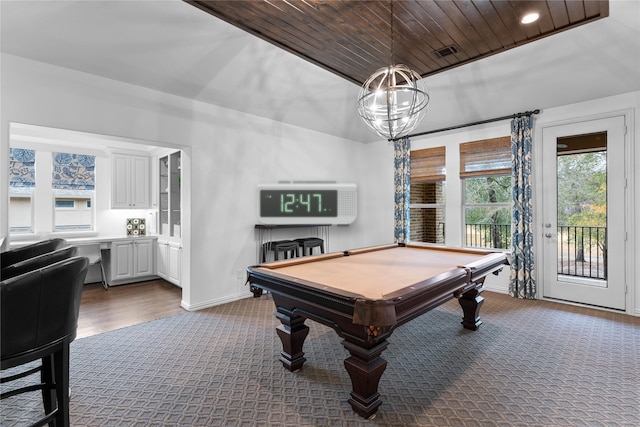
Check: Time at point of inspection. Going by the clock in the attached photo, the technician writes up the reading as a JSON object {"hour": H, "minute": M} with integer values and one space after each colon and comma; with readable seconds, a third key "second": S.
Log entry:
{"hour": 12, "minute": 47}
